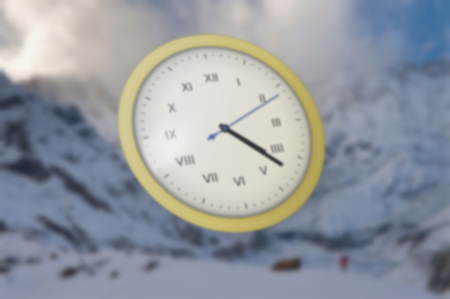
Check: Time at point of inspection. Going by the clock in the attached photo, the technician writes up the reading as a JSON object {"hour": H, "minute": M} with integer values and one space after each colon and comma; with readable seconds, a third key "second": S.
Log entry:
{"hour": 4, "minute": 22, "second": 11}
